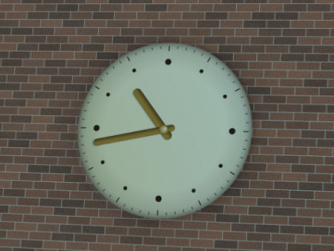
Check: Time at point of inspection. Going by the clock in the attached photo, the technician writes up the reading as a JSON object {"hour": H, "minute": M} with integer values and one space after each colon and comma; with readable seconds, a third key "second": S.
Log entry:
{"hour": 10, "minute": 43}
